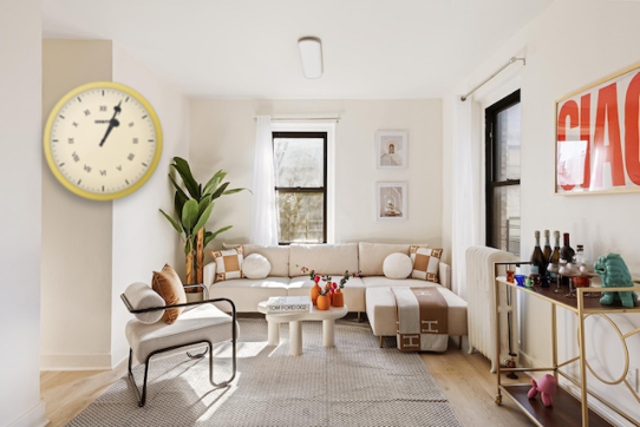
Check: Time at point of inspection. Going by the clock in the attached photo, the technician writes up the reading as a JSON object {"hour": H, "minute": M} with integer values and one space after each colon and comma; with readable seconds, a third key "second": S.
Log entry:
{"hour": 1, "minute": 4}
